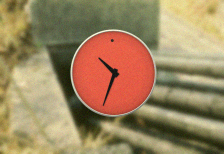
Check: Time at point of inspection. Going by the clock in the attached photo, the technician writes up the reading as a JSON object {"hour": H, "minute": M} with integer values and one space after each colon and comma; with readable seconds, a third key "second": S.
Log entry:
{"hour": 10, "minute": 34}
